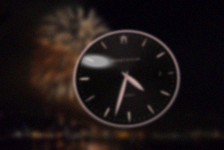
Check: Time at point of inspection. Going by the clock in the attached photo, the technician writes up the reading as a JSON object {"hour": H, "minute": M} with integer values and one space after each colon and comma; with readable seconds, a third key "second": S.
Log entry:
{"hour": 4, "minute": 33}
